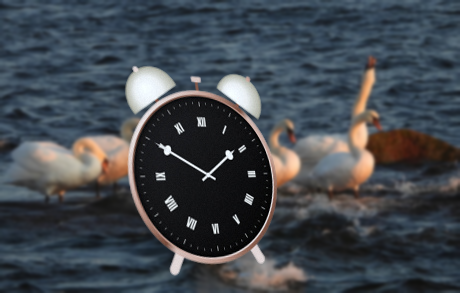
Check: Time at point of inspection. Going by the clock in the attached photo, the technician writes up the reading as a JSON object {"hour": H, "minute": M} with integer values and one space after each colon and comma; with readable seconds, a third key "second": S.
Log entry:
{"hour": 1, "minute": 50}
